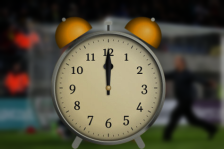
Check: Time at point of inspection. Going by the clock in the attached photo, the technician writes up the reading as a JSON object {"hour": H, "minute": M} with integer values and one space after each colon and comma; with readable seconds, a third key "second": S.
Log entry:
{"hour": 12, "minute": 0}
